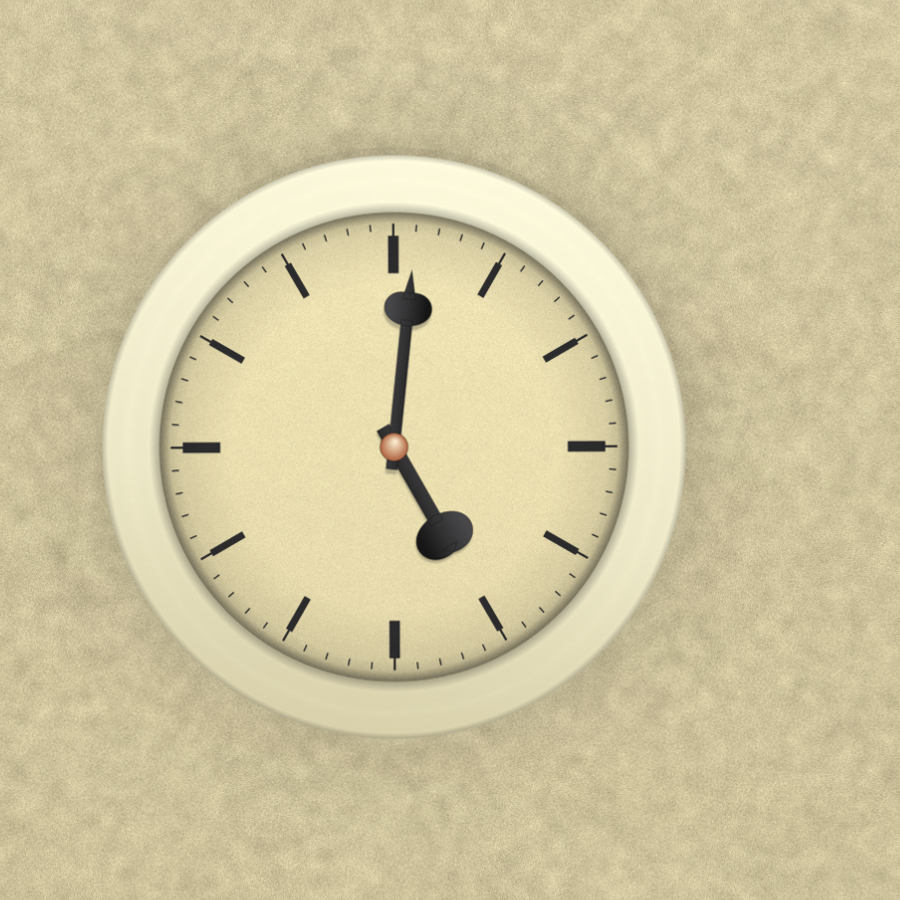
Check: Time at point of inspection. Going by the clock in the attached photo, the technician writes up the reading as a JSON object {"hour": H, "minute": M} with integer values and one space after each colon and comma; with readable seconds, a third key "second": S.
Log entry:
{"hour": 5, "minute": 1}
